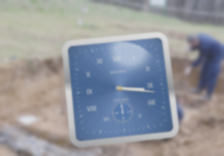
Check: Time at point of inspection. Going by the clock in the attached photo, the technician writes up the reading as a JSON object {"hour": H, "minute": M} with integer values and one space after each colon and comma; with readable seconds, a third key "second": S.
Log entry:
{"hour": 3, "minute": 17}
